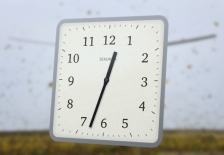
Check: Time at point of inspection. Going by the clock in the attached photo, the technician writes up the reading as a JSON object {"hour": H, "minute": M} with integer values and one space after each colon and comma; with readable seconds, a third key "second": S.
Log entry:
{"hour": 12, "minute": 33}
